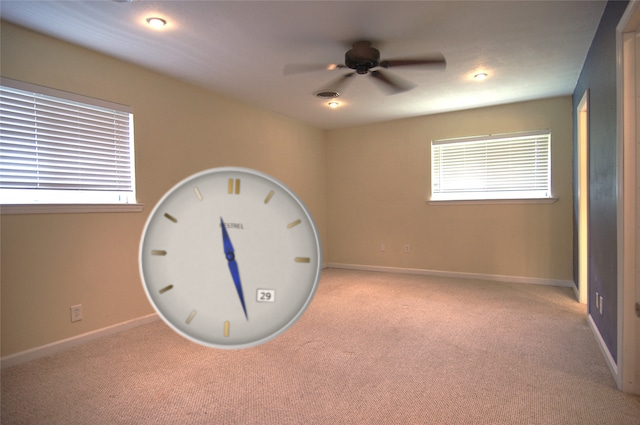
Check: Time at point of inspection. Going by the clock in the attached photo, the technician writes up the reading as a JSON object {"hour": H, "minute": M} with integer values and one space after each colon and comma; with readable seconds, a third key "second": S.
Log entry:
{"hour": 11, "minute": 27}
